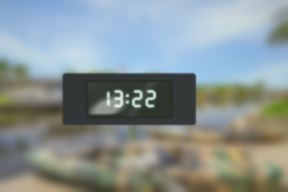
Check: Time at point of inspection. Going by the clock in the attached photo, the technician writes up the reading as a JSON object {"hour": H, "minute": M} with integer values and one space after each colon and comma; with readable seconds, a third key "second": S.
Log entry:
{"hour": 13, "minute": 22}
